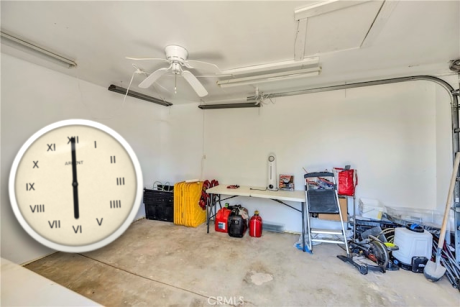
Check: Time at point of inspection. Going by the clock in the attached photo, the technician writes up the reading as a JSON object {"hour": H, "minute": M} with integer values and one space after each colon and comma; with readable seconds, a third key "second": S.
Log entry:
{"hour": 6, "minute": 0}
